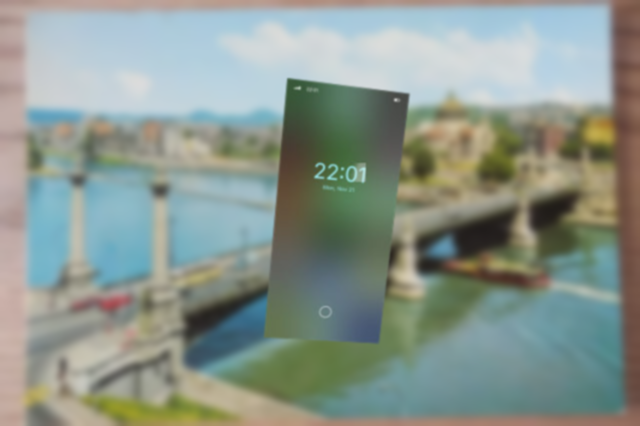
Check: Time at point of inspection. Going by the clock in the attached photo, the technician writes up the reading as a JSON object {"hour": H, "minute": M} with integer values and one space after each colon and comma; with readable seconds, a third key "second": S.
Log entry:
{"hour": 22, "minute": 1}
